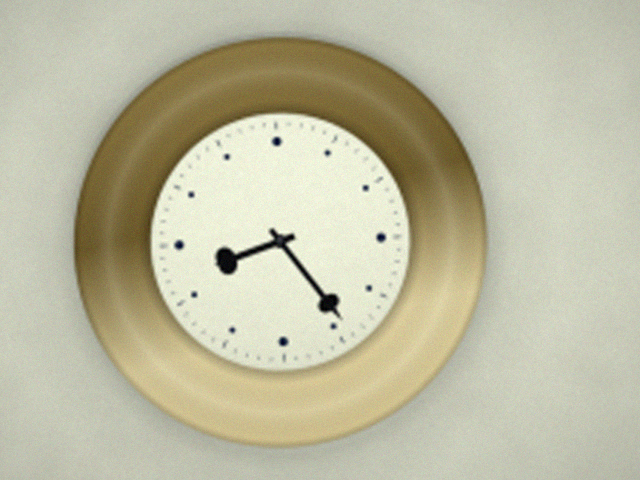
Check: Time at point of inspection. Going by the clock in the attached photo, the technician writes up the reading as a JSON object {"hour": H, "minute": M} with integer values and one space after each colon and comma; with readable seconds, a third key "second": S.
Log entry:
{"hour": 8, "minute": 24}
